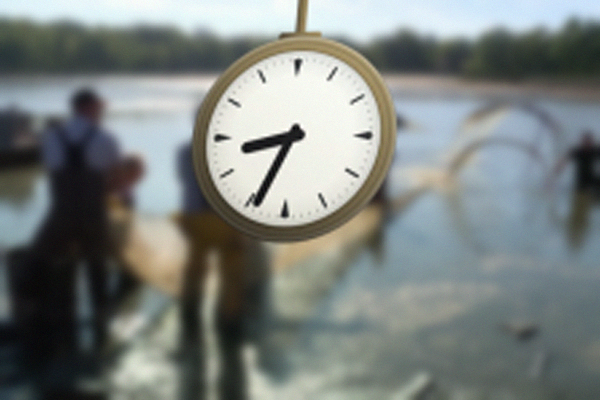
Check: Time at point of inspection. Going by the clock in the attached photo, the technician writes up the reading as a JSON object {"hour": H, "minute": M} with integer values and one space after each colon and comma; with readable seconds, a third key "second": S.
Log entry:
{"hour": 8, "minute": 34}
